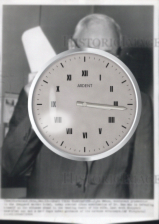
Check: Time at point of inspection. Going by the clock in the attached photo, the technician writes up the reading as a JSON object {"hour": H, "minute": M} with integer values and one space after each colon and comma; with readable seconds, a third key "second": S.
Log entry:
{"hour": 3, "minute": 16}
